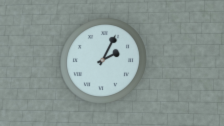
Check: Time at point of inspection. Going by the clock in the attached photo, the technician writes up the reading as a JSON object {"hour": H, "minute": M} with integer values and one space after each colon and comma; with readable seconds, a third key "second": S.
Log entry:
{"hour": 2, "minute": 4}
